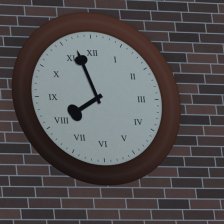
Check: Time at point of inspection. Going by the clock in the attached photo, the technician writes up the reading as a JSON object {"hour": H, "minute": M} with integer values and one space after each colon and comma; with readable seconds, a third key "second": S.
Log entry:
{"hour": 7, "minute": 57}
